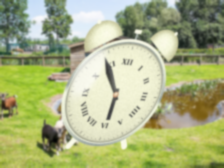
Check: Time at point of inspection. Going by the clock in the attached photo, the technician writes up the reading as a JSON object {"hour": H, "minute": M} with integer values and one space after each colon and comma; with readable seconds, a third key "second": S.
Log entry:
{"hour": 5, "minute": 54}
